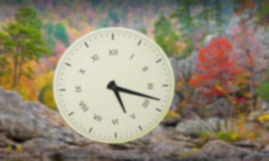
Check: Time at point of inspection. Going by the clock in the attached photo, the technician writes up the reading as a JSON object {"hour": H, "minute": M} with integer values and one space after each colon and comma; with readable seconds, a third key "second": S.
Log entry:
{"hour": 5, "minute": 18}
